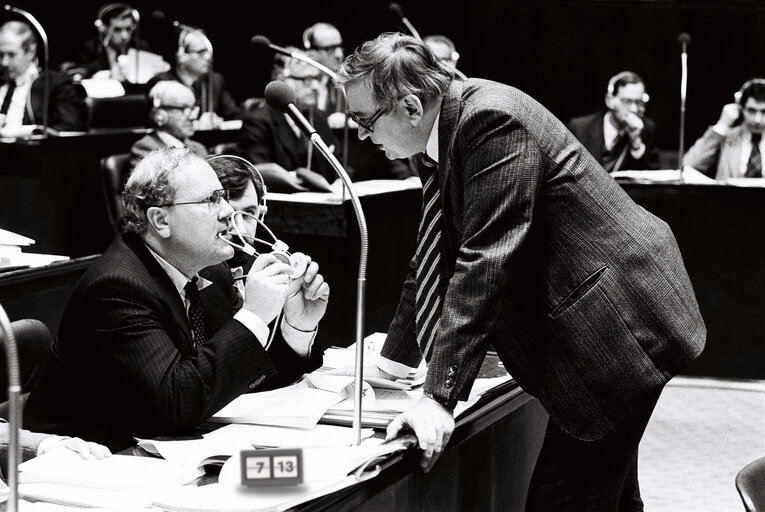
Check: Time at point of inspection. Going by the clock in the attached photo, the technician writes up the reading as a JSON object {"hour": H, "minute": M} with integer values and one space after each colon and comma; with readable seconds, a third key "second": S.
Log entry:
{"hour": 7, "minute": 13}
